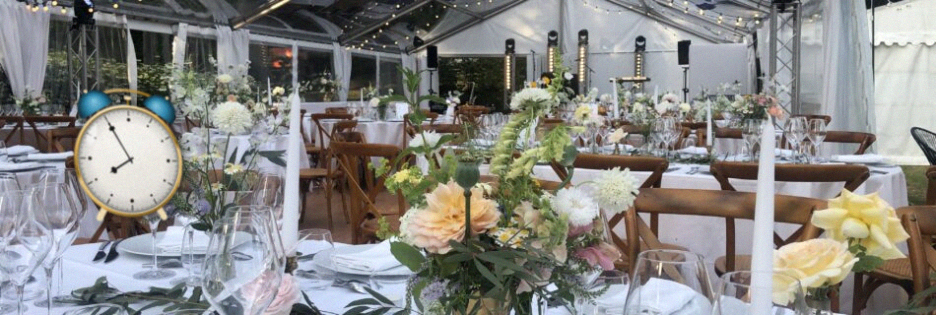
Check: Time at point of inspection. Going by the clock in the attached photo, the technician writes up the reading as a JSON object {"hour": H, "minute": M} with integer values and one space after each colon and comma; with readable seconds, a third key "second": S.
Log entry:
{"hour": 7, "minute": 55}
